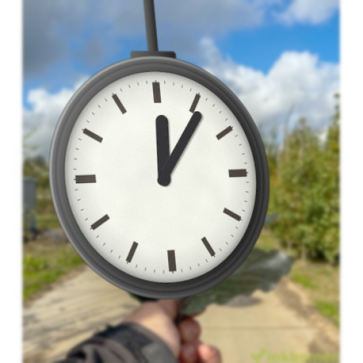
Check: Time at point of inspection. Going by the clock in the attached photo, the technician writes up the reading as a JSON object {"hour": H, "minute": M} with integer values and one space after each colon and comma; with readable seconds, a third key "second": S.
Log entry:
{"hour": 12, "minute": 6}
